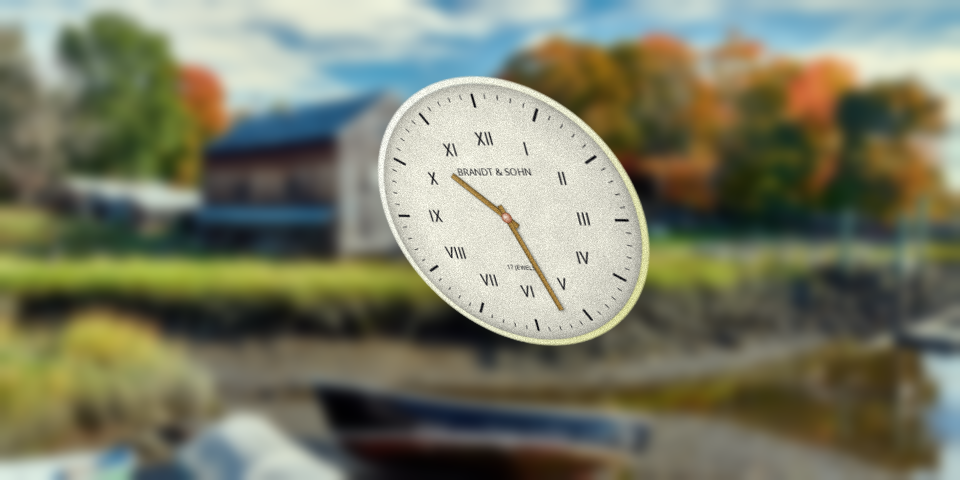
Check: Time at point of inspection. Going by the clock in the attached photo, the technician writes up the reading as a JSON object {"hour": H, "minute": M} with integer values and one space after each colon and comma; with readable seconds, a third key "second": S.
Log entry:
{"hour": 10, "minute": 27}
